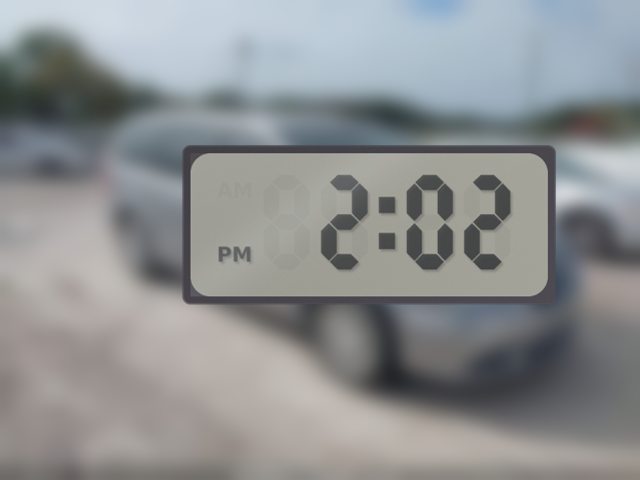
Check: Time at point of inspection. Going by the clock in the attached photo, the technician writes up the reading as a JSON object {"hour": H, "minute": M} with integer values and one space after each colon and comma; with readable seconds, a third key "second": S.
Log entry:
{"hour": 2, "minute": 2}
